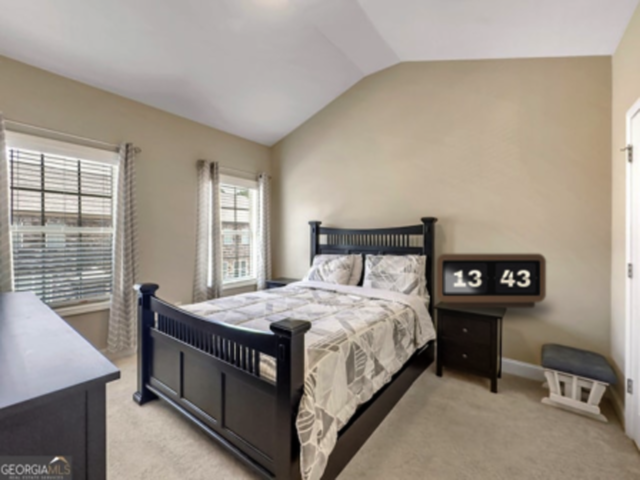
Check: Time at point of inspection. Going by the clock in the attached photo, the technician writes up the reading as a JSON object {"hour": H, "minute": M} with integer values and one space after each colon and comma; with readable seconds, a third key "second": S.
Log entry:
{"hour": 13, "minute": 43}
